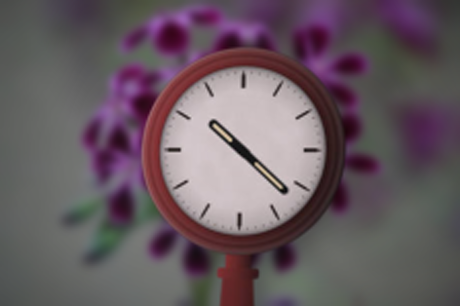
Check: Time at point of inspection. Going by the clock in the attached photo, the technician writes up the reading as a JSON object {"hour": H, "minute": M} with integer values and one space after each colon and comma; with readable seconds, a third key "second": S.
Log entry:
{"hour": 10, "minute": 22}
